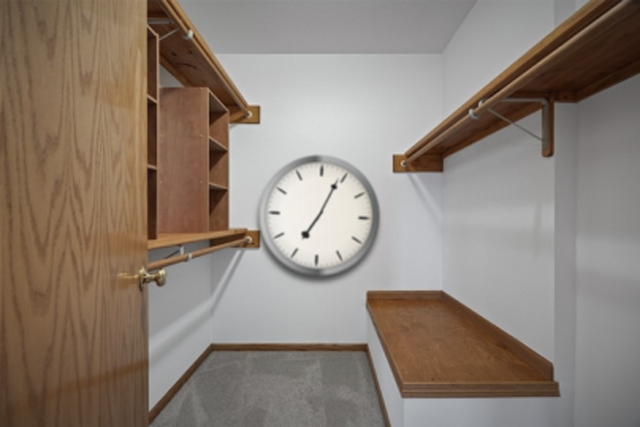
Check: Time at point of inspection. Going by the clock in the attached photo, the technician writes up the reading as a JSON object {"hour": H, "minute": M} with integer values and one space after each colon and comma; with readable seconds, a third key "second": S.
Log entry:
{"hour": 7, "minute": 4}
